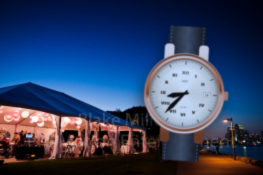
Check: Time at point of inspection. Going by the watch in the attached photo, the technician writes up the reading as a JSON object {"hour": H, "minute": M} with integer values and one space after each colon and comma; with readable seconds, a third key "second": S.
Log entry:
{"hour": 8, "minute": 37}
